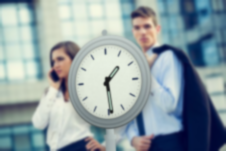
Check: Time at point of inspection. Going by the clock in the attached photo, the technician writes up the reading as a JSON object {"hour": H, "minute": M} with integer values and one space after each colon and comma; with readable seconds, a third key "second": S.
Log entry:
{"hour": 1, "minute": 29}
